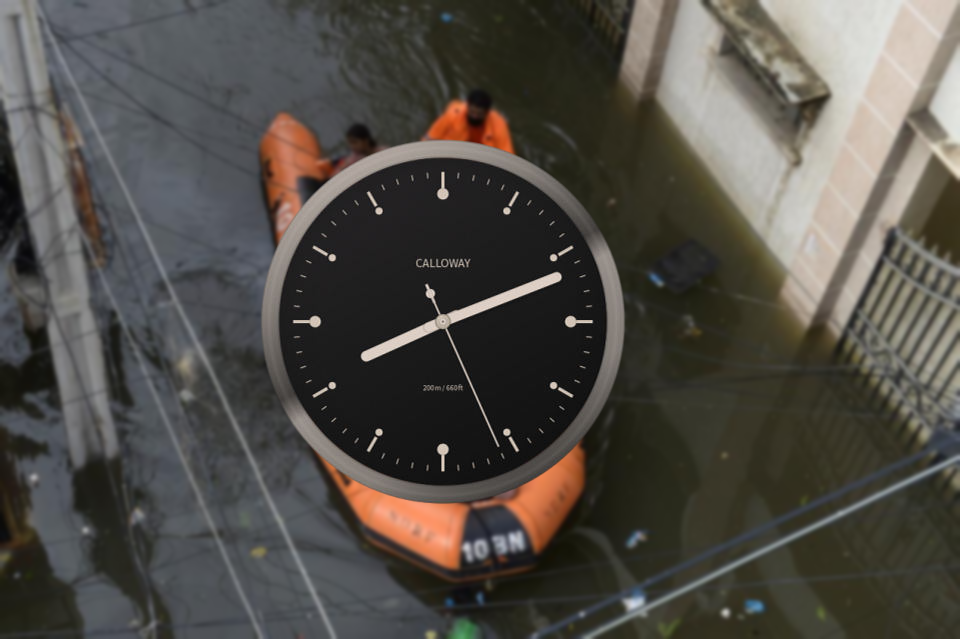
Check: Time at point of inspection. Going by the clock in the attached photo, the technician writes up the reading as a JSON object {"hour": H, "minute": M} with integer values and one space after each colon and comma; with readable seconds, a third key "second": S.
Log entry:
{"hour": 8, "minute": 11, "second": 26}
